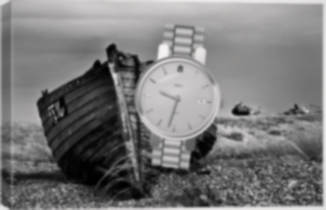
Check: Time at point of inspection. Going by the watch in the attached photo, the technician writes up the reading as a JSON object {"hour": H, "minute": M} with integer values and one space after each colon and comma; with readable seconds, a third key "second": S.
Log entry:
{"hour": 9, "minute": 32}
